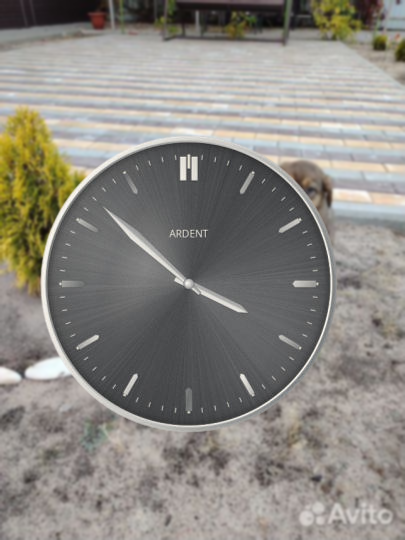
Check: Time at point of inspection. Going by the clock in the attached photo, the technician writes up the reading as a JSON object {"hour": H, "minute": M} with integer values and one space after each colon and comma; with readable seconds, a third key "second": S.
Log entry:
{"hour": 3, "minute": 52}
